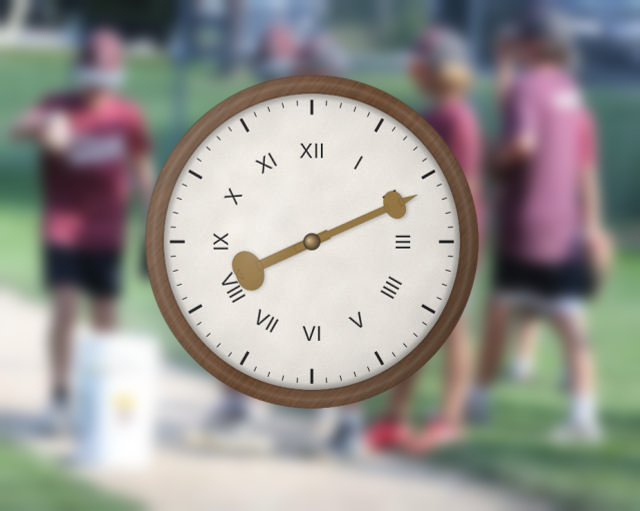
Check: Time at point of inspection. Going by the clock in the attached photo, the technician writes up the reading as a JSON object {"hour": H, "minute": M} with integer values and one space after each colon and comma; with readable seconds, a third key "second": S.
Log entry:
{"hour": 8, "minute": 11}
